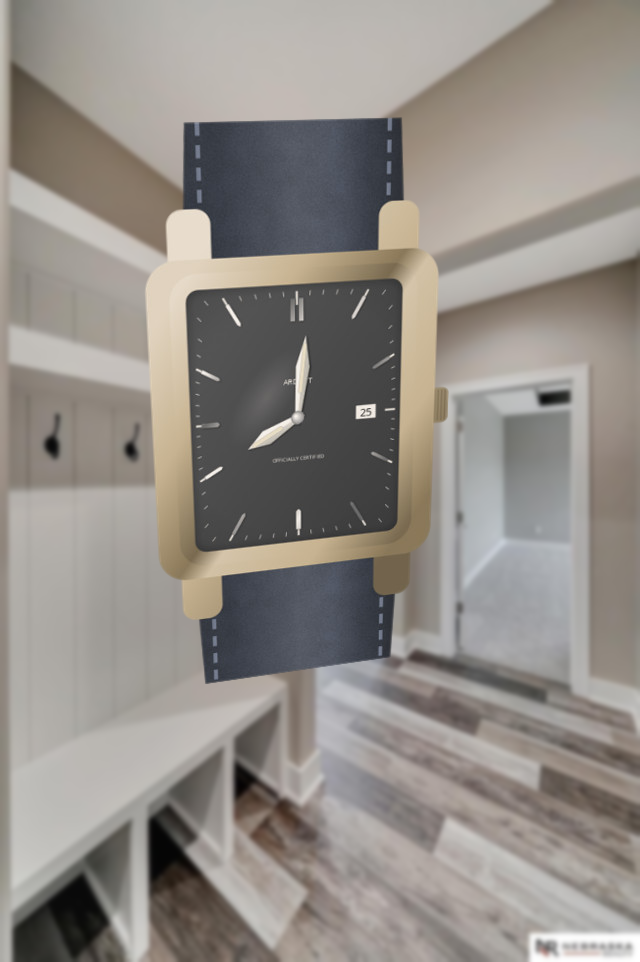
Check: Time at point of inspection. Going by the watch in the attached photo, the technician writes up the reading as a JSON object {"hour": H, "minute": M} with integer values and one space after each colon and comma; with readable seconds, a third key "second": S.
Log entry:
{"hour": 8, "minute": 1}
